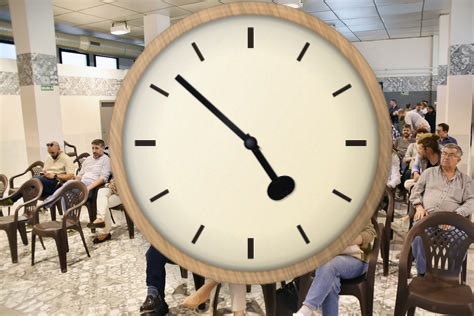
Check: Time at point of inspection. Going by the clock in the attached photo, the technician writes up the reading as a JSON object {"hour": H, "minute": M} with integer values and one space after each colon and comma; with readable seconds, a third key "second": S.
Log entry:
{"hour": 4, "minute": 52}
